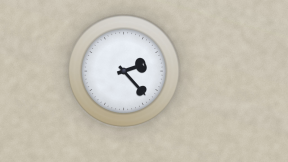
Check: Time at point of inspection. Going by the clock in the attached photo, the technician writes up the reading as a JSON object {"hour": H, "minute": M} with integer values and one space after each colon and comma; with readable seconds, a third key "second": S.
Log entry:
{"hour": 2, "minute": 23}
